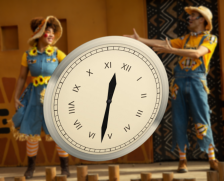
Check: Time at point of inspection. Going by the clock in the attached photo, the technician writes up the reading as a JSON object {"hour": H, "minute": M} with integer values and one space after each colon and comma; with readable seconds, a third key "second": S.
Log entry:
{"hour": 11, "minute": 27}
